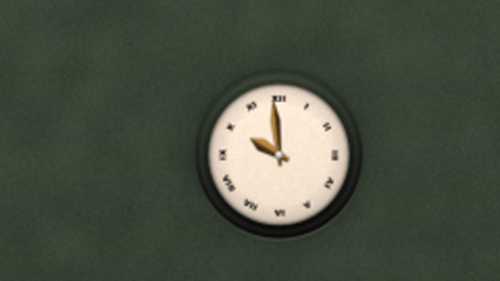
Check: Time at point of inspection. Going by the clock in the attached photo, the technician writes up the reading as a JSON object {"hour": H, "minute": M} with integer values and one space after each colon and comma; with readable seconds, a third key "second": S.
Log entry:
{"hour": 9, "minute": 59}
